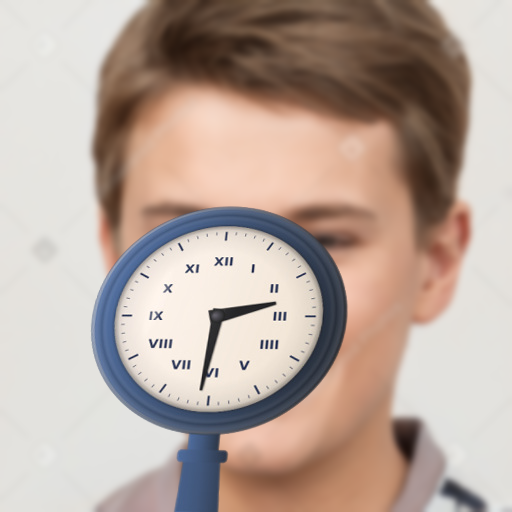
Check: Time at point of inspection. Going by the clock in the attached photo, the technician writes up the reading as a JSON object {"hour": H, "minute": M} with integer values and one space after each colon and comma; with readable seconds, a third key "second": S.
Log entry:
{"hour": 2, "minute": 31}
